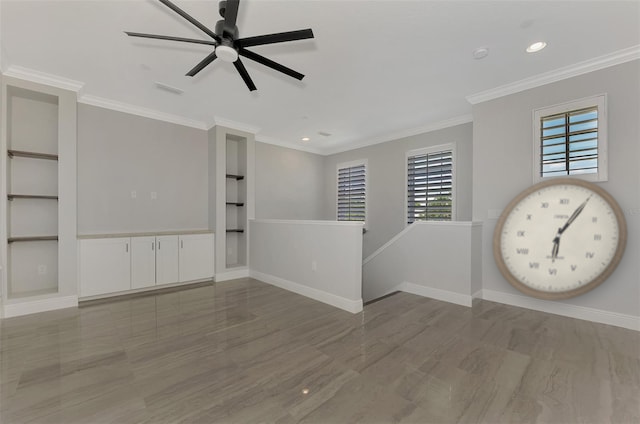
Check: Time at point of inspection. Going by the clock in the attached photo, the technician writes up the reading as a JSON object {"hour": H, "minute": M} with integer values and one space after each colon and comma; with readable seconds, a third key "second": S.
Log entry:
{"hour": 6, "minute": 5}
